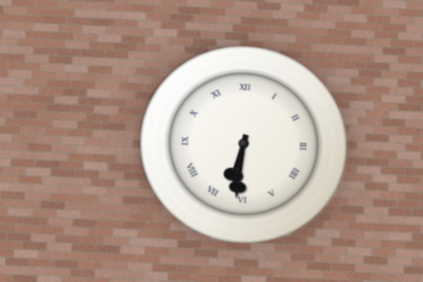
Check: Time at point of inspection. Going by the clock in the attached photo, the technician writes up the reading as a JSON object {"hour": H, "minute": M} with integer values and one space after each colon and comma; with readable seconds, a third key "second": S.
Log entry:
{"hour": 6, "minute": 31}
